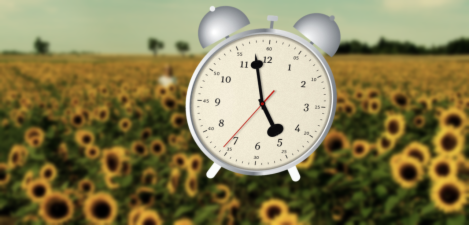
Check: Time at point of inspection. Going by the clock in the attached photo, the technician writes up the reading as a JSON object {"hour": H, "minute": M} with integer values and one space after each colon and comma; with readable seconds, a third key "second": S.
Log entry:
{"hour": 4, "minute": 57, "second": 36}
